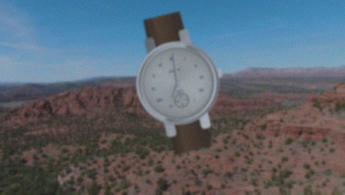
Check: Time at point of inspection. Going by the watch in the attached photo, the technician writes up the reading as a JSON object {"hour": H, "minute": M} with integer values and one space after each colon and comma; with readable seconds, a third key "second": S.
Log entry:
{"hour": 7, "minute": 1}
